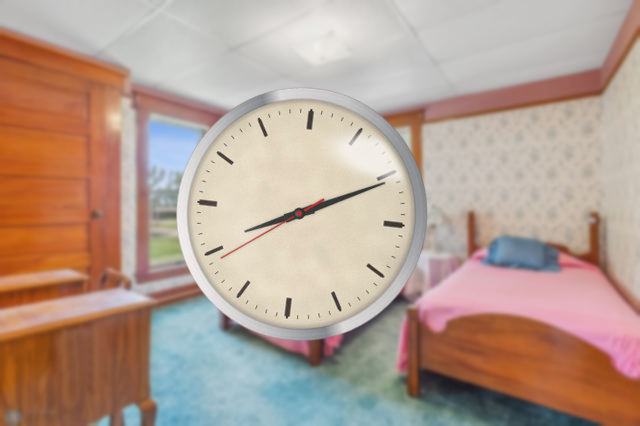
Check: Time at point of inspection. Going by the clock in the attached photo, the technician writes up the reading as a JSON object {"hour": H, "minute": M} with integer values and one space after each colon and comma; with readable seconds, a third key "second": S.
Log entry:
{"hour": 8, "minute": 10, "second": 39}
